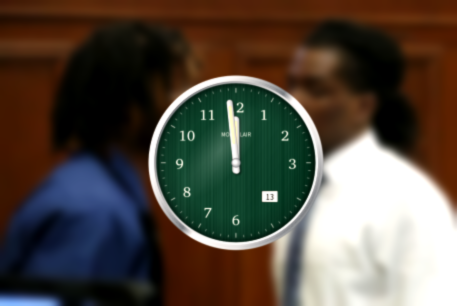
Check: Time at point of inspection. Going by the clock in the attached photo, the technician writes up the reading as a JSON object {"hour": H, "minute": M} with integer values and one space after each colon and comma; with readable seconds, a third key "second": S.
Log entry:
{"hour": 11, "minute": 59}
